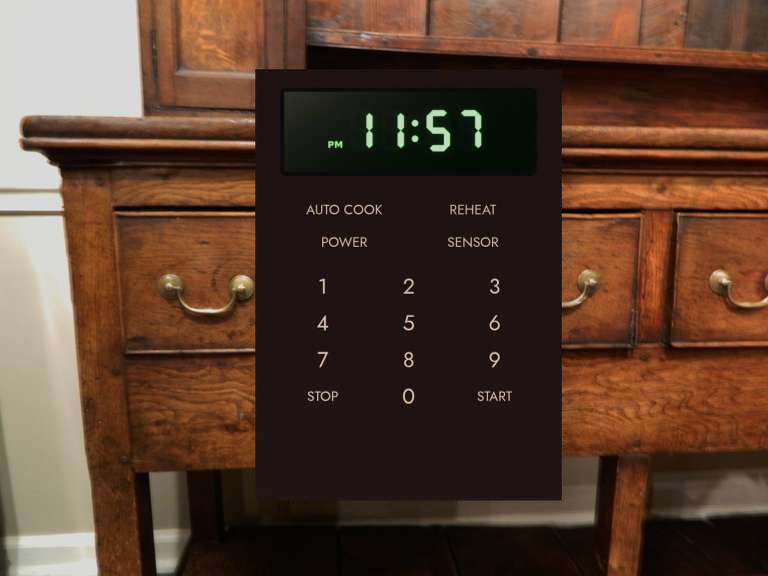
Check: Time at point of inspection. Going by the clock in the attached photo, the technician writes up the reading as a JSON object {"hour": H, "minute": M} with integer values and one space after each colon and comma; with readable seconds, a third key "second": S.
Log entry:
{"hour": 11, "minute": 57}
